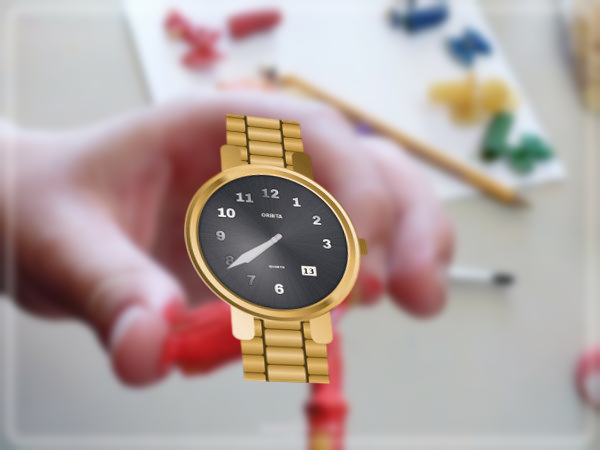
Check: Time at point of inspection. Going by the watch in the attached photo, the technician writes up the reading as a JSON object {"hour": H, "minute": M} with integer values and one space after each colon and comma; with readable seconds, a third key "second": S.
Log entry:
{"hour": 7, "minute": 39}
